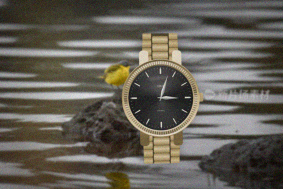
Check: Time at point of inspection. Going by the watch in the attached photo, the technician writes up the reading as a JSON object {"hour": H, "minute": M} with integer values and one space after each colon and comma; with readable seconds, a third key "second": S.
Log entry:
{"hour": 3, "minute": 3}
